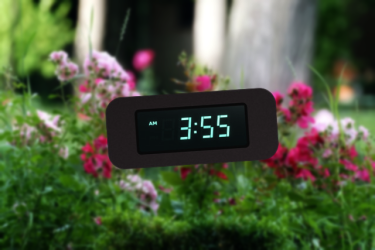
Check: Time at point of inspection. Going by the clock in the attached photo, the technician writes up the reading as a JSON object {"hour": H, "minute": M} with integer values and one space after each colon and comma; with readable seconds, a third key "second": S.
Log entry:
{"hour": 3, "minute": 55}
